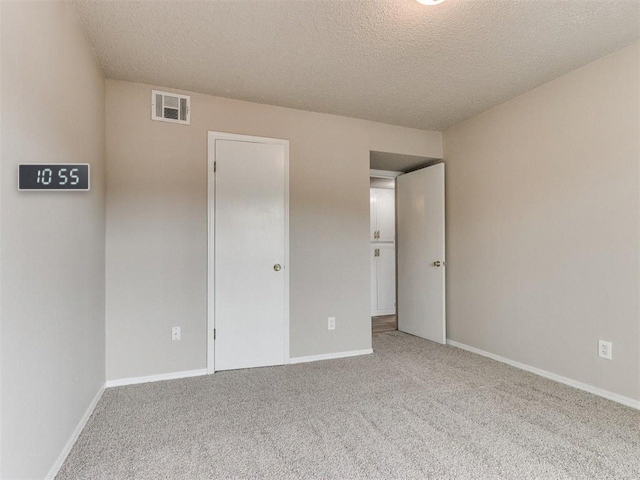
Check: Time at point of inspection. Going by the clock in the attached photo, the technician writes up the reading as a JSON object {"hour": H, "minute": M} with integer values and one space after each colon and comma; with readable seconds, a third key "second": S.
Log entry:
{"hour": 10, "minute": 55}
